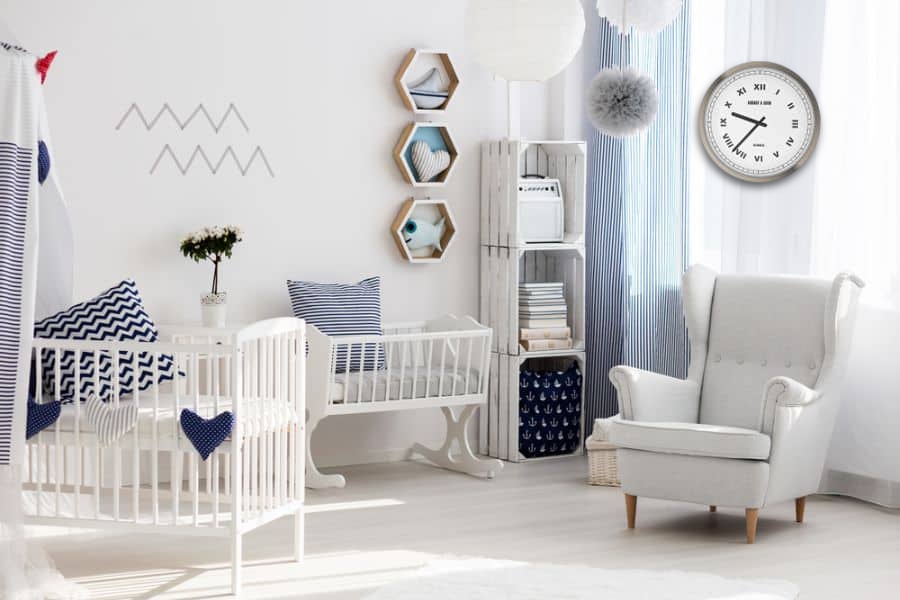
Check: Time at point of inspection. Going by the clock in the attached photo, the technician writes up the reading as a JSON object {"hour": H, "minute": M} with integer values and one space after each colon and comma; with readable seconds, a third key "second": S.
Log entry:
{"hour": 9, "minute": 37}
